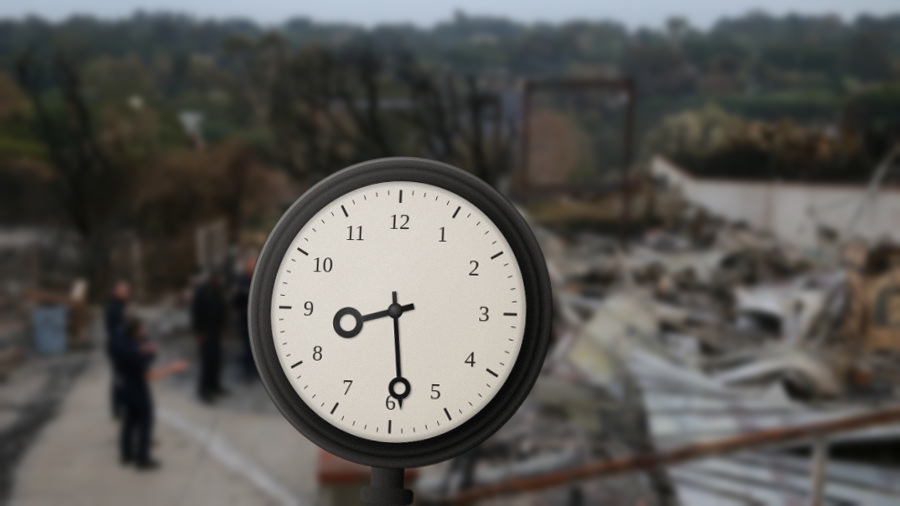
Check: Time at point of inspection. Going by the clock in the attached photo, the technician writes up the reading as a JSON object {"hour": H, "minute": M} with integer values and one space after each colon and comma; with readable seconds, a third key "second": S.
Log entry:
{"hour": 8, "minute": 29}
